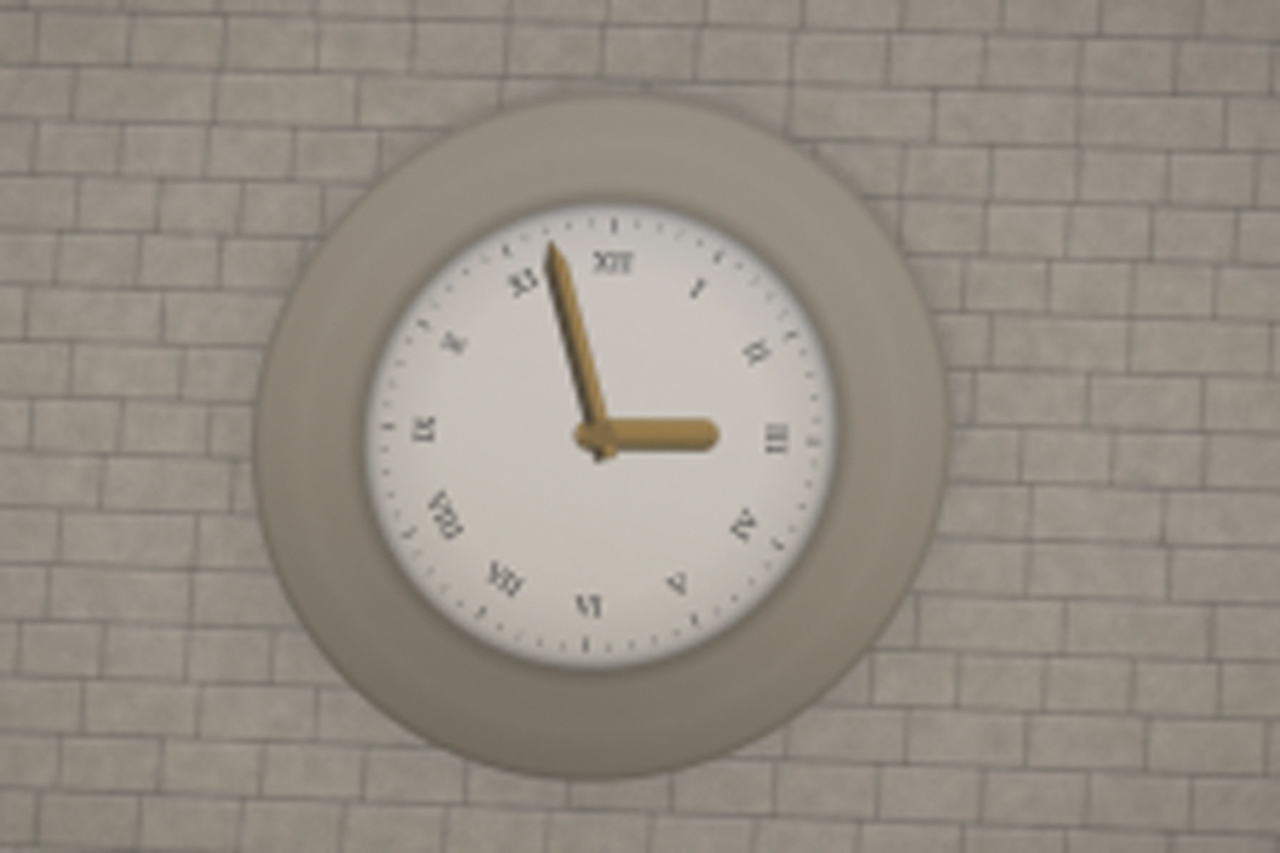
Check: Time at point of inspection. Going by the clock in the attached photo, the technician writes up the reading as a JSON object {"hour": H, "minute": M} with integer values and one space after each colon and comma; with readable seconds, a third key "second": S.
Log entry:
{"hour": 2, "minute": 57}
